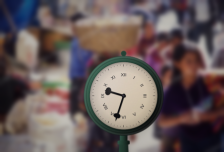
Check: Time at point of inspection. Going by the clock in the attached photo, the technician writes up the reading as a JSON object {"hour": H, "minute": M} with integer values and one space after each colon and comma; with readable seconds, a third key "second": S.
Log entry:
{"hour": 9, "minute": 33}
